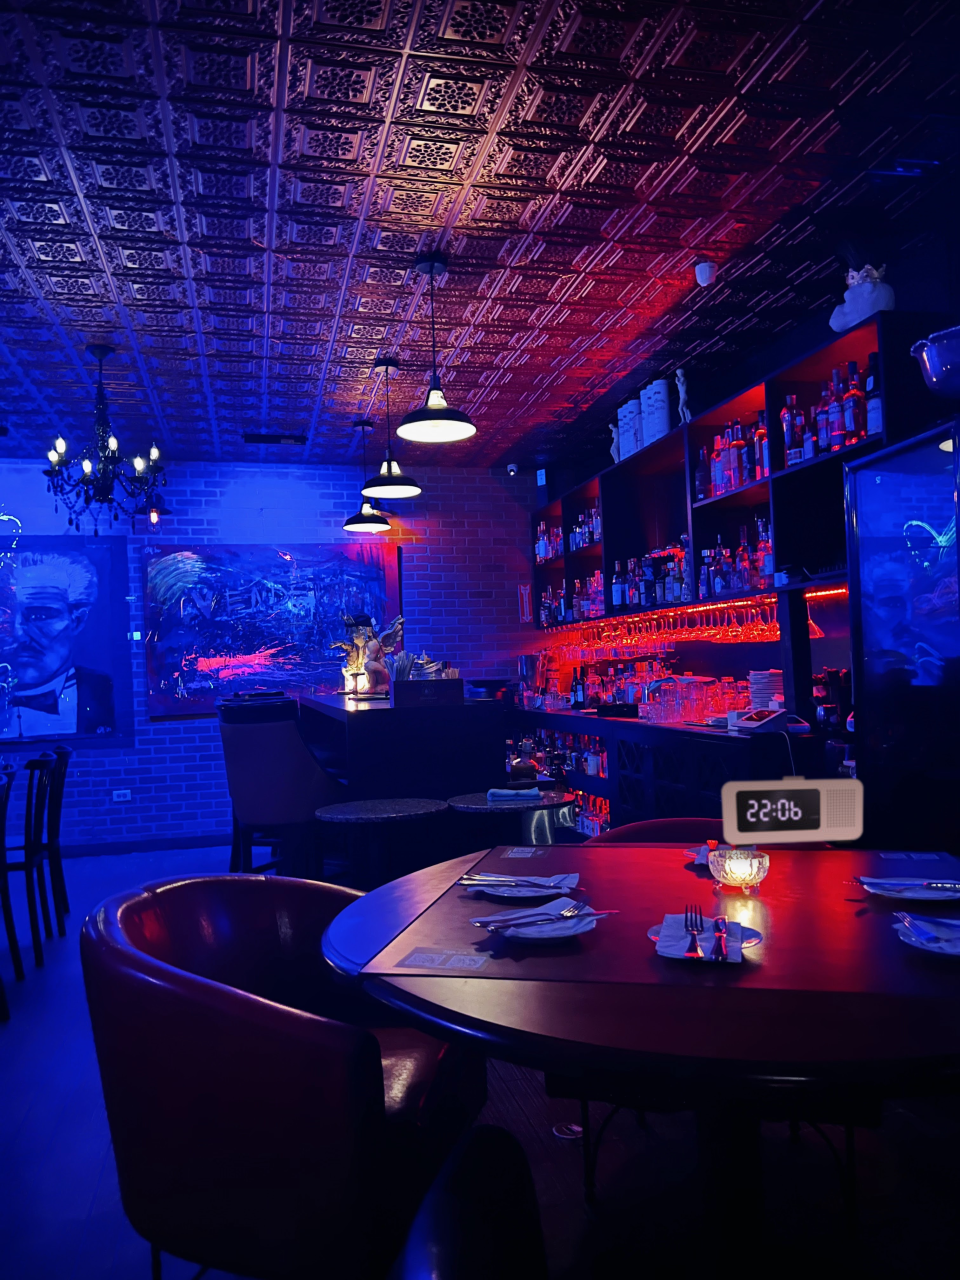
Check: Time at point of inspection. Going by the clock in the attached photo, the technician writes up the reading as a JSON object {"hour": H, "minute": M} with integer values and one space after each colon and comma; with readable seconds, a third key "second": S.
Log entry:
{"hour": 22, "minute": 6}
